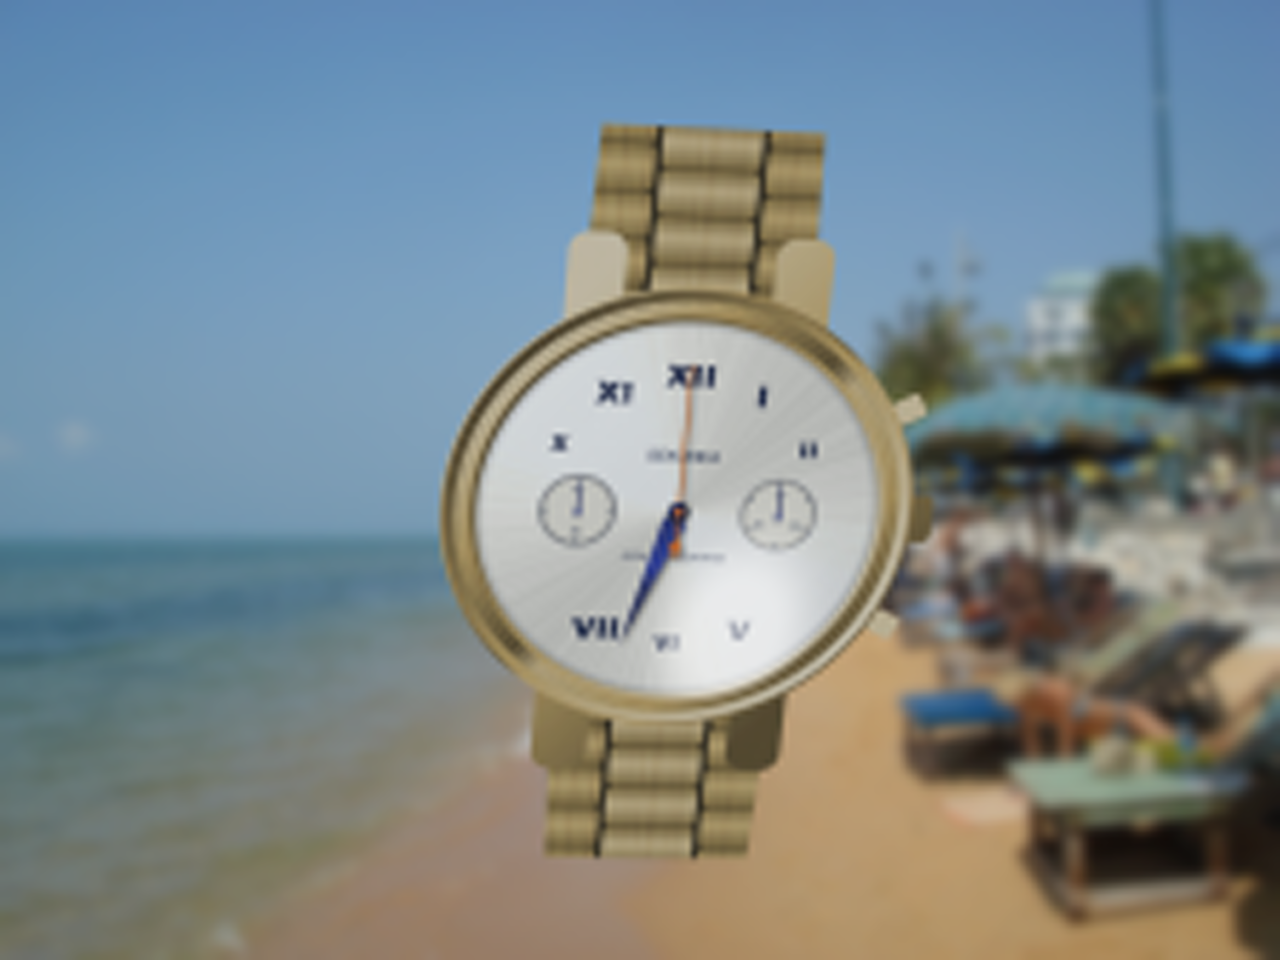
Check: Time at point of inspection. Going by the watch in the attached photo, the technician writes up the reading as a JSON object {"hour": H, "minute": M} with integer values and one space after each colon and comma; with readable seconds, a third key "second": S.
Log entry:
{"hour": 6, "minute": 33}
